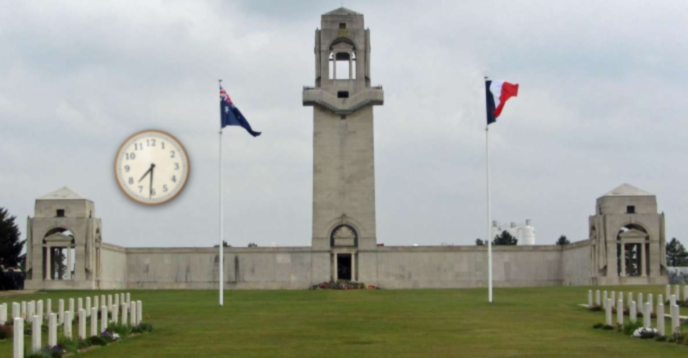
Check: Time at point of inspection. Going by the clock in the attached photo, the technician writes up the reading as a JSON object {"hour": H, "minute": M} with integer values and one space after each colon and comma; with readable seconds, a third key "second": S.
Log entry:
{"hour": 7, "minute": 31}
